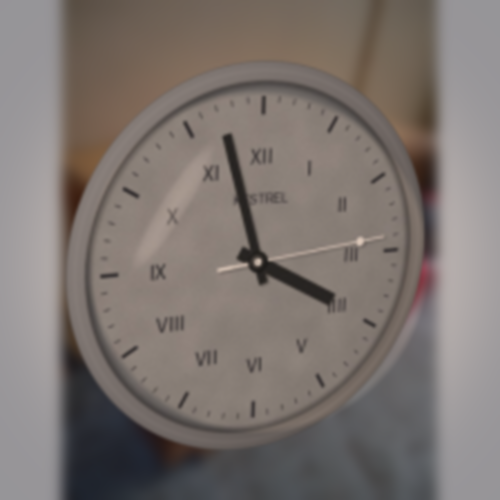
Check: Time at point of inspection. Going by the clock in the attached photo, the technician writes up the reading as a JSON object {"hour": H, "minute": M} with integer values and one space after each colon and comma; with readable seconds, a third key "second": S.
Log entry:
{"hour": 3, "minute": 57, "second": 14}
